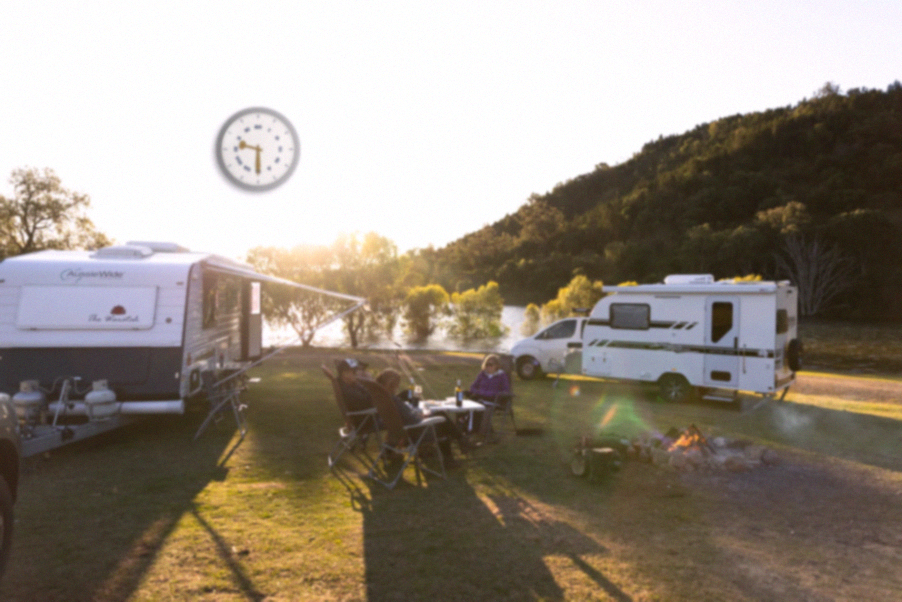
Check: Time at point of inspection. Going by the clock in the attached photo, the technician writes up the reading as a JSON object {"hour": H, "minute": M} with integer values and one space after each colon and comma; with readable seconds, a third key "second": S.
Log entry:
{"hour": 9, "minute": 30}
